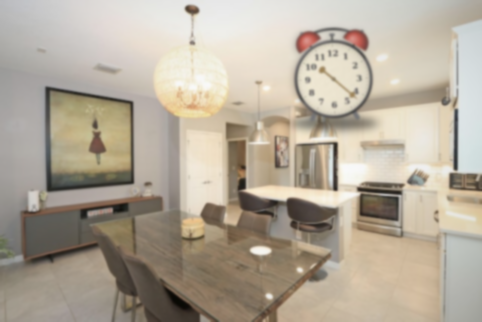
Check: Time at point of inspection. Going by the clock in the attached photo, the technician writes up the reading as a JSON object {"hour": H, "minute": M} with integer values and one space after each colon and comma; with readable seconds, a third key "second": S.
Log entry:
{"hour": 10, "minute": 22}
